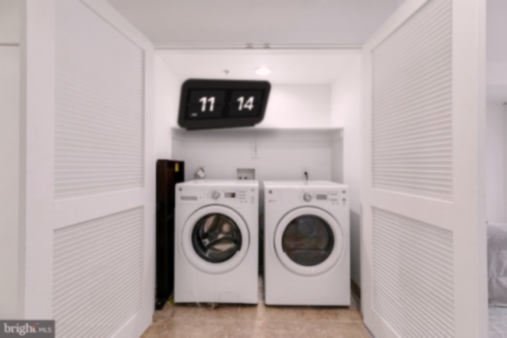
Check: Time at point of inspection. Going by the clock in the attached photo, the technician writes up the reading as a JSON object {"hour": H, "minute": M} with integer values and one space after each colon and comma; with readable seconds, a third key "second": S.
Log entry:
{"hour": 11, "minute": 14}
